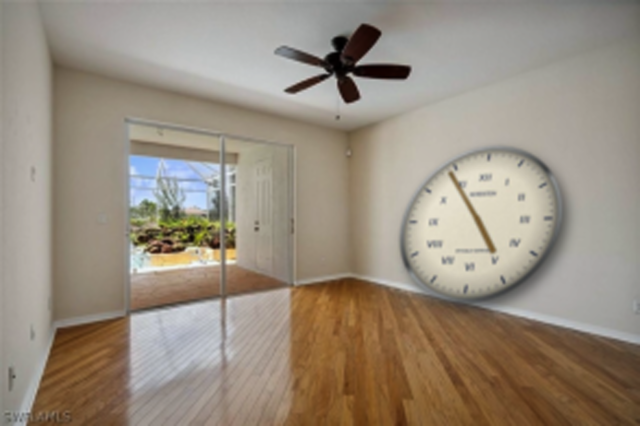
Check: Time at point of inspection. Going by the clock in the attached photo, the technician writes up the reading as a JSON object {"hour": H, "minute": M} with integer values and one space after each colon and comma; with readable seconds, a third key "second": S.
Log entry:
{"hour": 4, "minute": 54}
